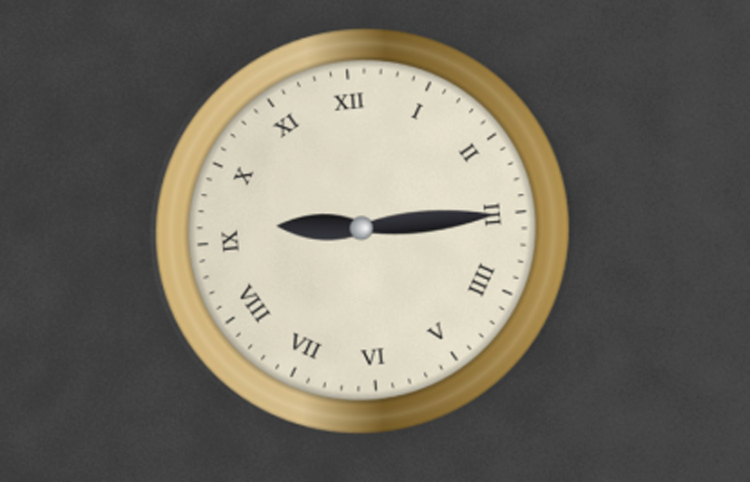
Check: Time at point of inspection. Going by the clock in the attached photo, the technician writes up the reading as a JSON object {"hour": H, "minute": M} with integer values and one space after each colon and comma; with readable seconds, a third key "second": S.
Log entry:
{"hour": 9, "minute": 15}
